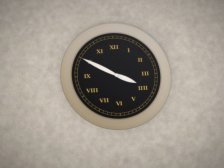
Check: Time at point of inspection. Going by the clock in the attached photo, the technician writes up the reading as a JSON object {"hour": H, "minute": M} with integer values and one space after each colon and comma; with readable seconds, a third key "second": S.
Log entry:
{"hour": 3, "minute": 50}
